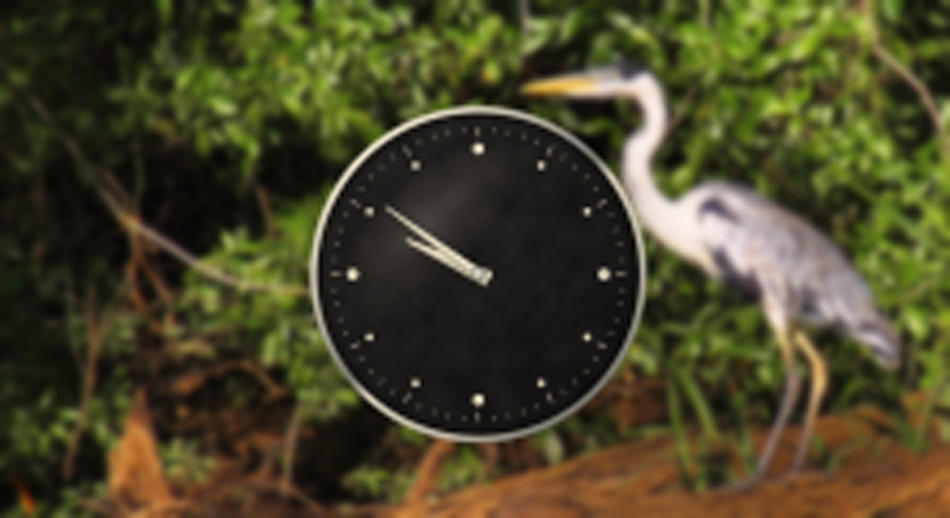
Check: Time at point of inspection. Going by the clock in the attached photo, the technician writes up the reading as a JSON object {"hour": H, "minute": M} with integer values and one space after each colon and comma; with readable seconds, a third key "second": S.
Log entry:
{"hour": 9, "minute": 51}
